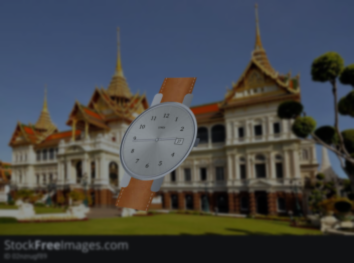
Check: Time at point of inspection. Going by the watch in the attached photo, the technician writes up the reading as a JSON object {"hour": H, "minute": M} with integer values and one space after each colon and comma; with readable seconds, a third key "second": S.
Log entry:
{"hour": 2, "minute": 44}
